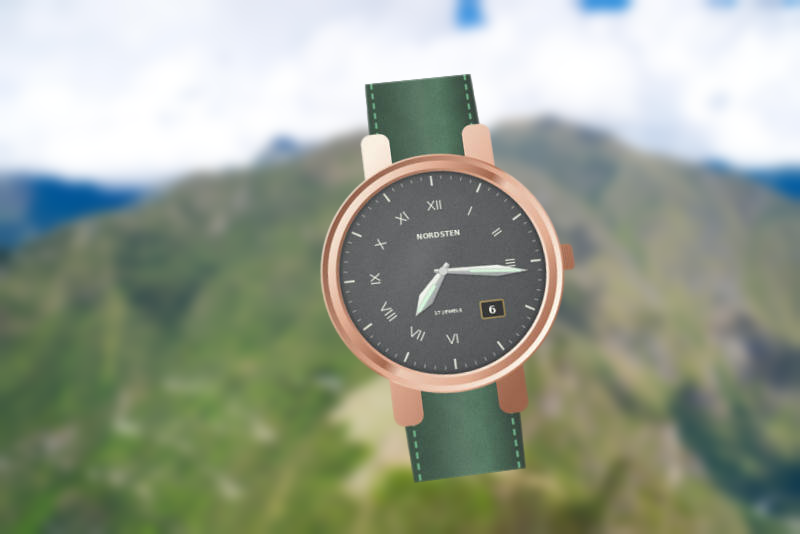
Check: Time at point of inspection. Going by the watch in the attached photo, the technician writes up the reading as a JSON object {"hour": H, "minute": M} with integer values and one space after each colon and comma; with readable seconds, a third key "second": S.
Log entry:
{"hour": 7, "minute": 16}
